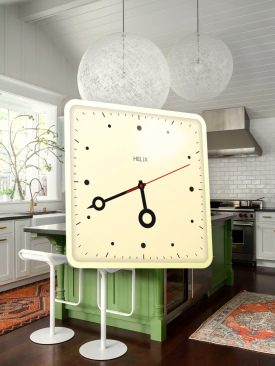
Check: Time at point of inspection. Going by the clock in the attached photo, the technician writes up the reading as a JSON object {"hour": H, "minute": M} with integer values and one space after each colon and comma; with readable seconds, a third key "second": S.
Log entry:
{"hour": 5, "minute": 41, "second": 11}
